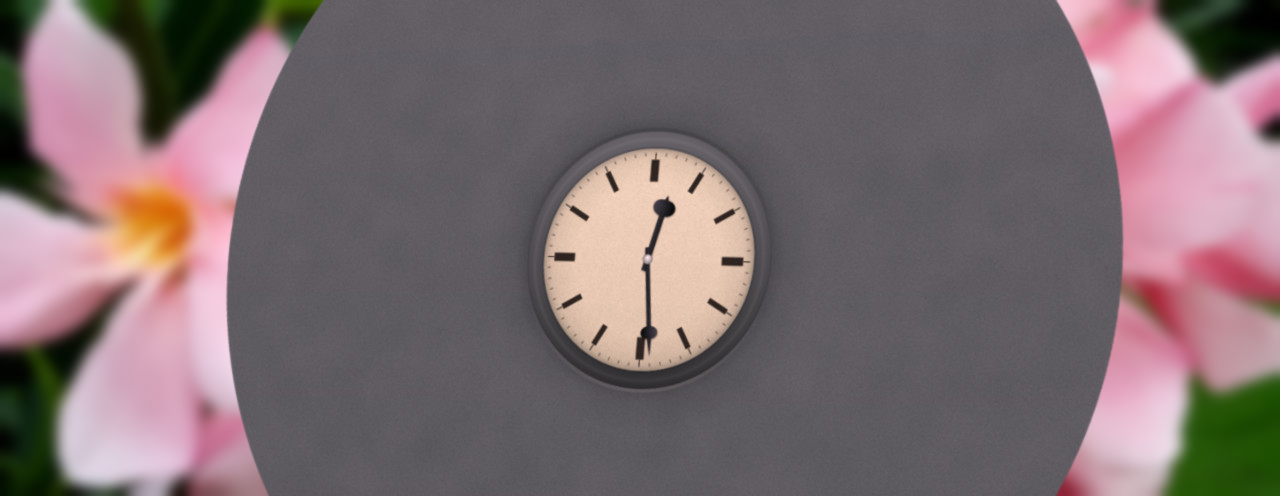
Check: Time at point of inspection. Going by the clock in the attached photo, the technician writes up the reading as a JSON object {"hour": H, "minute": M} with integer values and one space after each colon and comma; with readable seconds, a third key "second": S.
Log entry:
{"hour": 12, "minute": 29}
